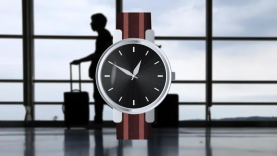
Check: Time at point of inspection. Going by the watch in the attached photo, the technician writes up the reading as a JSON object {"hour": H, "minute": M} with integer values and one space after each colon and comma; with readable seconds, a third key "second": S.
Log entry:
{"hour": 12, "minute": 50}
